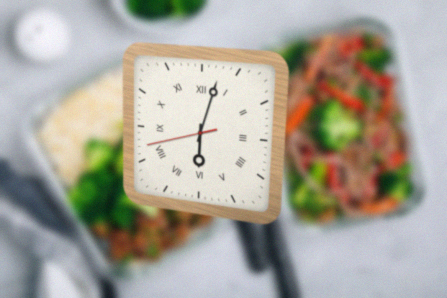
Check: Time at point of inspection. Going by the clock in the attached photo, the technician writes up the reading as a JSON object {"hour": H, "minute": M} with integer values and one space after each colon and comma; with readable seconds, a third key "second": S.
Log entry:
{"hour": 6, "minute": 2, "second": 42}
